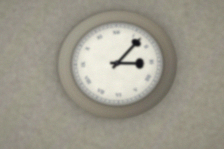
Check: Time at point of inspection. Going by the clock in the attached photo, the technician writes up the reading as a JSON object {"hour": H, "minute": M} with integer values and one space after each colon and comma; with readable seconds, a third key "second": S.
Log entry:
{"hour": 3, "minute": 7}
